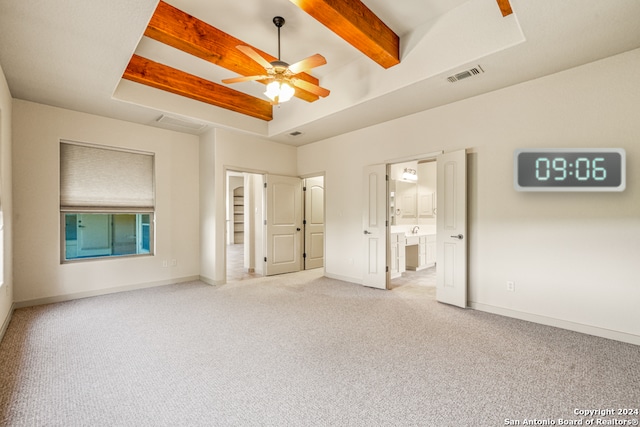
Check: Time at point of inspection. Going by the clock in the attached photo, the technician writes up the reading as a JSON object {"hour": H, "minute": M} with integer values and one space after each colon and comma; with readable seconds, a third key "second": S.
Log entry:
{"hour": 9, "minute": 6}
